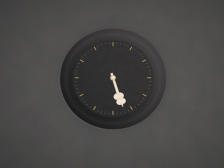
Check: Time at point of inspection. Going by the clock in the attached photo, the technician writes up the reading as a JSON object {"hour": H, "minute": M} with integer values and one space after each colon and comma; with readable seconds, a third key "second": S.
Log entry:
{"hour": 5, "minute": 27}
